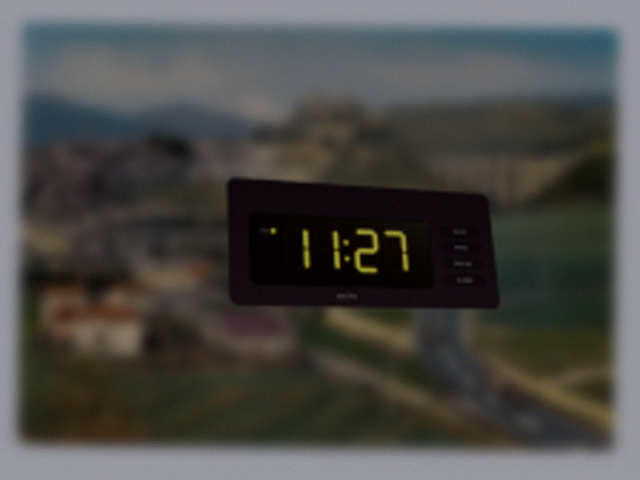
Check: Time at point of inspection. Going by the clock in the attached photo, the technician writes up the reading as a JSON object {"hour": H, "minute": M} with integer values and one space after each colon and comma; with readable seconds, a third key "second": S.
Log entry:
{"hour": 11, "minute": 27}
